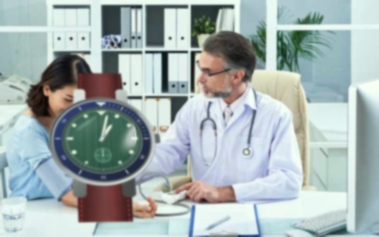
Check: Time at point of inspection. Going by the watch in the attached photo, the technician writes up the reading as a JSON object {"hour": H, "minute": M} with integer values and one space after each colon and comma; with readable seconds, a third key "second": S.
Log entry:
{"hour": 1, "minute": 2}
